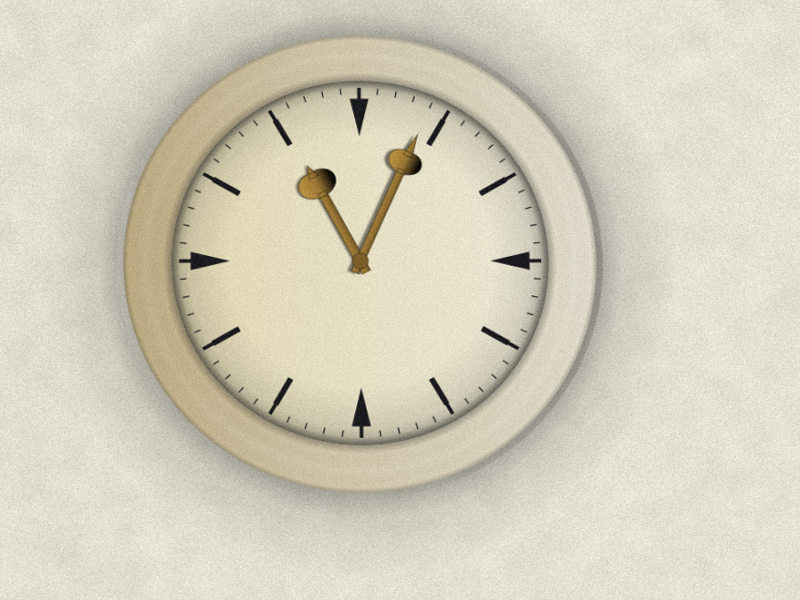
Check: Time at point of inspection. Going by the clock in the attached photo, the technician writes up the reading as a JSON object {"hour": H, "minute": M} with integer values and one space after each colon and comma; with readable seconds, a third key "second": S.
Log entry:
{"hour": 11, "minute": 4}
